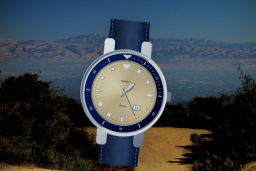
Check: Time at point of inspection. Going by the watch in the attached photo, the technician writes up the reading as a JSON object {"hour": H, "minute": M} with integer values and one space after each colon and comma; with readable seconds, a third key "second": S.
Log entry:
{"hour": 1, "minute": 25}
